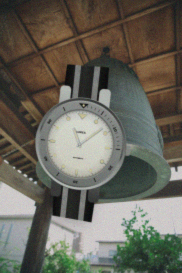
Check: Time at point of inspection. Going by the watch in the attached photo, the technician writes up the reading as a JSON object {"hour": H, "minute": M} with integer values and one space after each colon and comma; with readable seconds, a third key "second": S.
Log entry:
{"hour": 11, "minute": 8}
